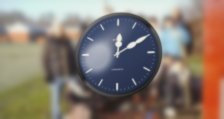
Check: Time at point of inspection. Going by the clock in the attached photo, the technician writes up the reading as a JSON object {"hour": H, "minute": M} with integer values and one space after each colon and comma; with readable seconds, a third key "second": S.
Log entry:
{"hour": 12, "minute": 10}
